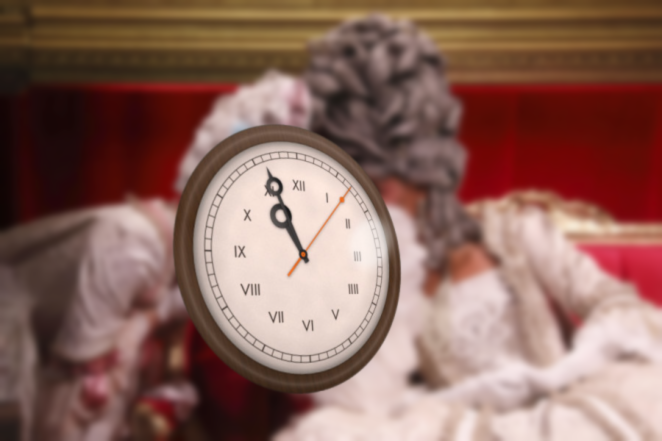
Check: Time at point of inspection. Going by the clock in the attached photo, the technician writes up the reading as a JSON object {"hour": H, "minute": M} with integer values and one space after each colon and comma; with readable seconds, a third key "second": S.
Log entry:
{"hour": 10, "minute": 56, "second": 7}
